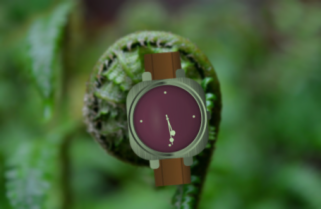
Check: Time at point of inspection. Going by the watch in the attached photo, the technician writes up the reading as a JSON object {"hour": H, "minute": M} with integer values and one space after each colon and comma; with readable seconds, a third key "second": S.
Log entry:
{"hour": 5, "minute": 29}
